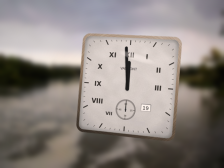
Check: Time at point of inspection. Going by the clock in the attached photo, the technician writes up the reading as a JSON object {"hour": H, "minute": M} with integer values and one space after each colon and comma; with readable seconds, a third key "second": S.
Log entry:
{"hour": 11, "minute": 59}
